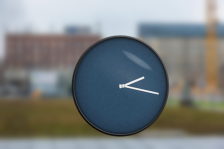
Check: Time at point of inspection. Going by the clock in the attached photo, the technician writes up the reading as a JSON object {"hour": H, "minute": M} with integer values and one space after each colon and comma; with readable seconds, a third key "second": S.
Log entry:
{"hour": 2, "minute": 17}
